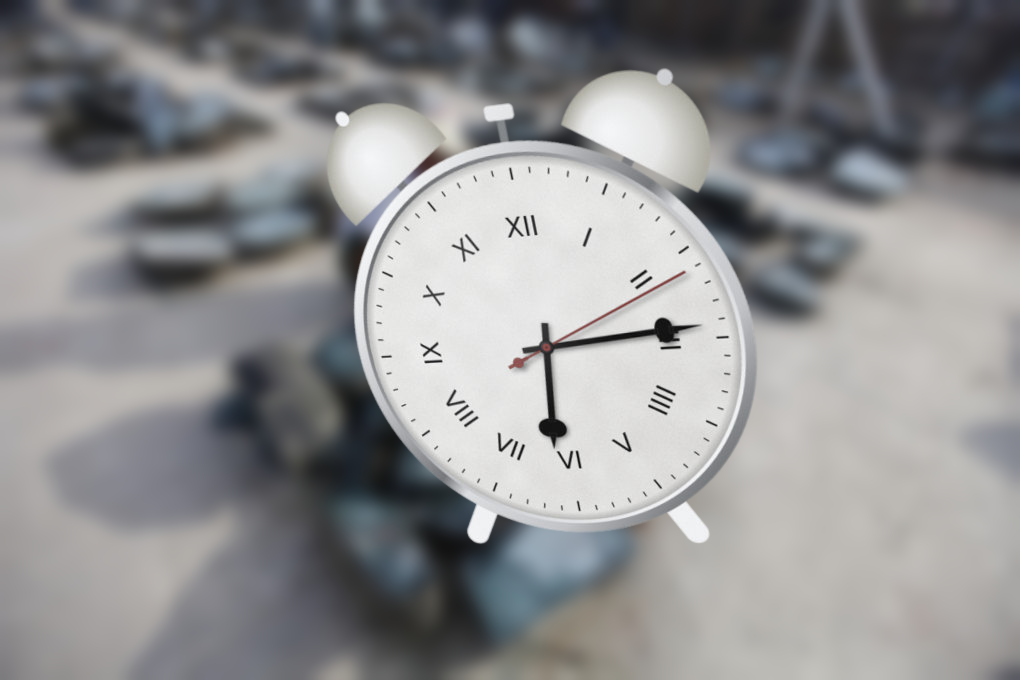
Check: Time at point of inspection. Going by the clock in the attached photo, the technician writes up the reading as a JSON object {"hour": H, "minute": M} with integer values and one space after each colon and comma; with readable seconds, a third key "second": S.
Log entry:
{"hour": 6, "minute": 14, "second": 11}
